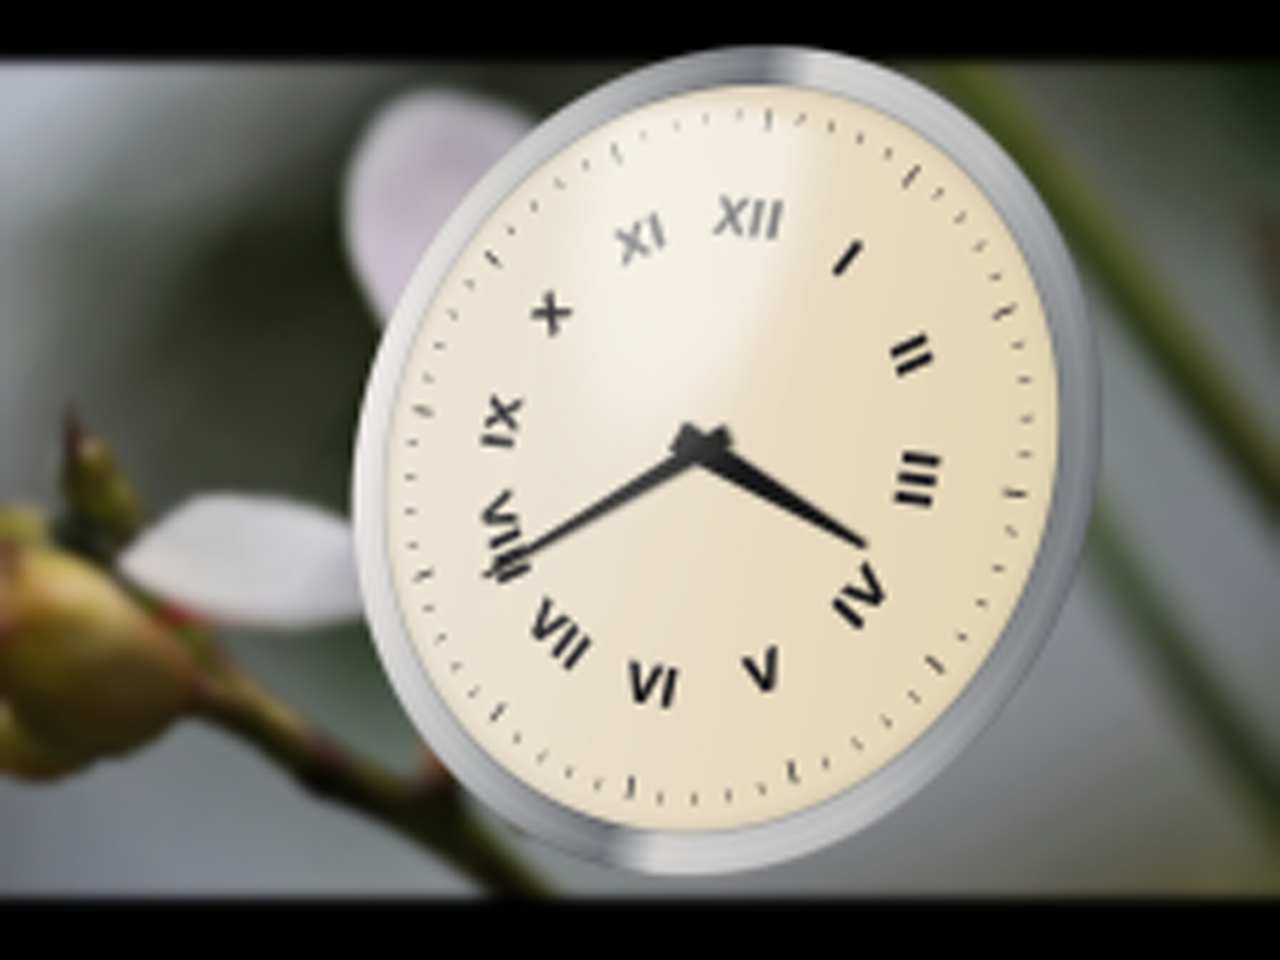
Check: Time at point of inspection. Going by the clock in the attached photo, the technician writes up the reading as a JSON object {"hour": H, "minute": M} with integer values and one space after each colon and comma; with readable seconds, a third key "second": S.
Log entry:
{"hour": 3, "minute": 39}
